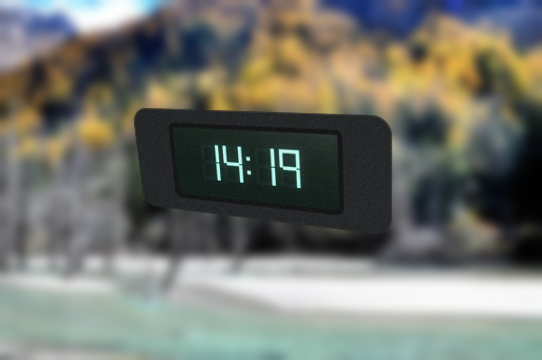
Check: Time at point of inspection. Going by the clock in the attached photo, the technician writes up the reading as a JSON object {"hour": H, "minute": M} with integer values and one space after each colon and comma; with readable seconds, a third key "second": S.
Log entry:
{"hour": 14, "minute": 19}
